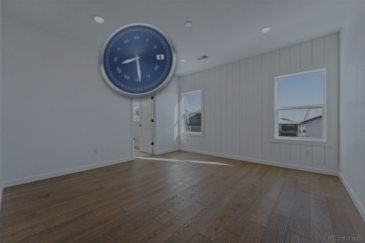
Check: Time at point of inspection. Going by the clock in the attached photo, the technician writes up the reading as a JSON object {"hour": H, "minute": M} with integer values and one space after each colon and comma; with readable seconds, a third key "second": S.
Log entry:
{"hour": 8, "minute": 29}
